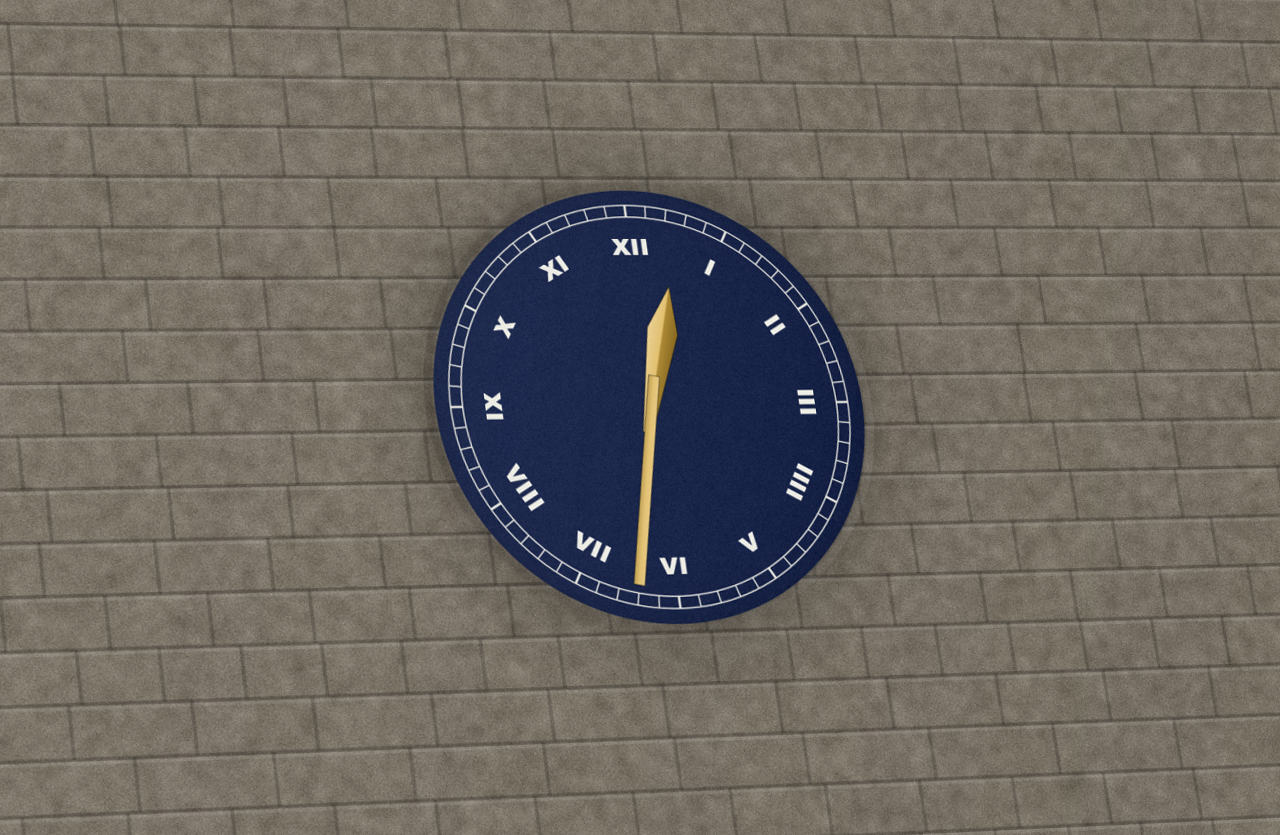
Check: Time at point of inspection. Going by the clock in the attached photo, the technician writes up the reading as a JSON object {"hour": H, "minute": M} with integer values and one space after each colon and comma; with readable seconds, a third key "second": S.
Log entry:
{"hour": 12, "minute": 32}
